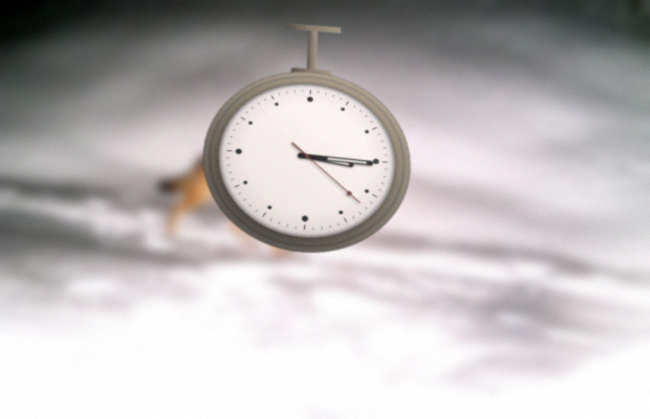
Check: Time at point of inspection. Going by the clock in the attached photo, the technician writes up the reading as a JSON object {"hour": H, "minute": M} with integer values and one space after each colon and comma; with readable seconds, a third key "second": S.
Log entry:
{"hour": 3, "minute": 15, "second": 22}
